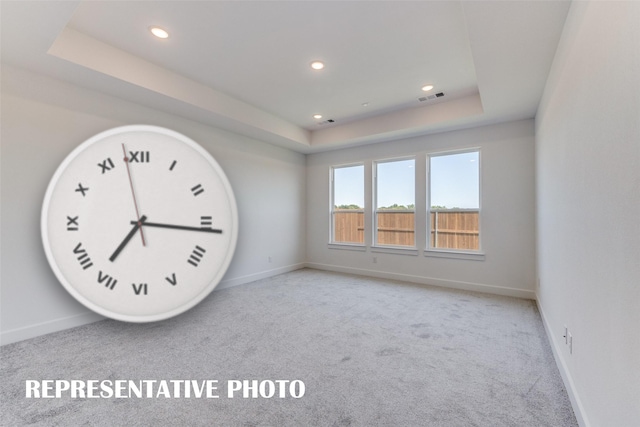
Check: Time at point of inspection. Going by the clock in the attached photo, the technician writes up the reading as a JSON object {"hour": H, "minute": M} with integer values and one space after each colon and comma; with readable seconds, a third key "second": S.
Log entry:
{"hour": 7, "minute": 15, "second": 58}
